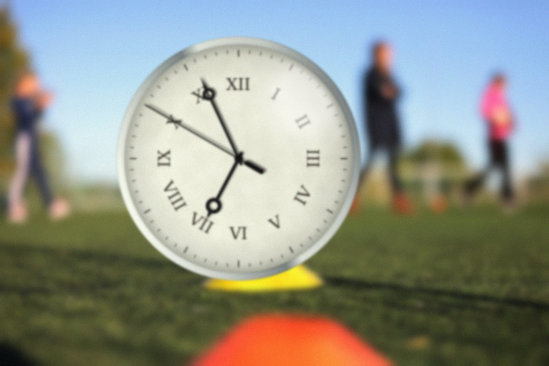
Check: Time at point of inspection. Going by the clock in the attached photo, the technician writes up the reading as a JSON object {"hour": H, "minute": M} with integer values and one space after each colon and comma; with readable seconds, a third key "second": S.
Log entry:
{"hour": 6, "minute": 55, "second": 50}
